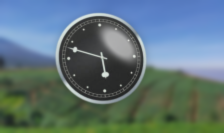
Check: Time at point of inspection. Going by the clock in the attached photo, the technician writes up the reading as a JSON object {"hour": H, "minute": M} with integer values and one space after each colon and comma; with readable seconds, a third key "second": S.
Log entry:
{"hour": 5, "minute": 48}
